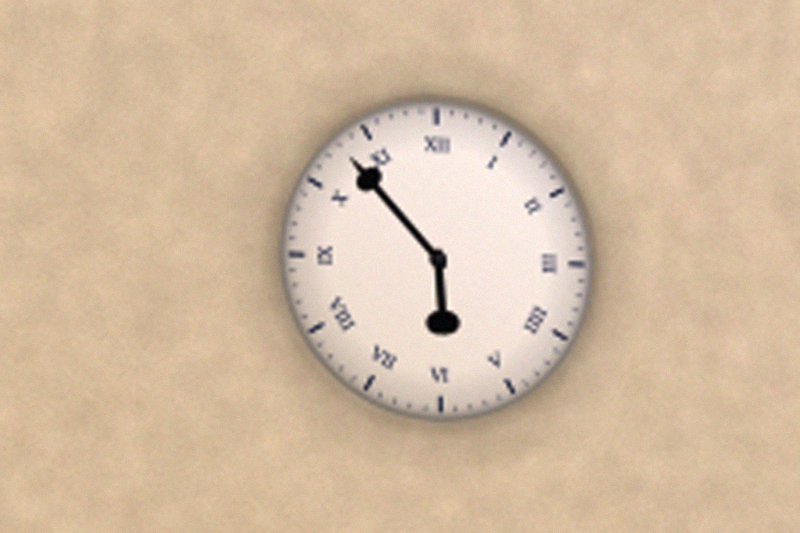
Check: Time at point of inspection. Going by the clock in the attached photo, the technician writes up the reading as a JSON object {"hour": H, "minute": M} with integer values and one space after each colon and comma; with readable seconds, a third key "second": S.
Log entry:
{"hour": 5, "minute": 53}
